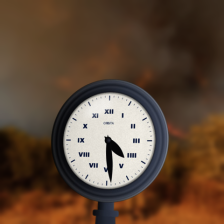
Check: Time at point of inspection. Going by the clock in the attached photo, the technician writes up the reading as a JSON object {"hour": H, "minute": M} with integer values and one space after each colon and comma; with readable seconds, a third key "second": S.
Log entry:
{"hour": 4, "minute": 29}
